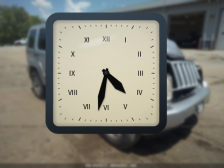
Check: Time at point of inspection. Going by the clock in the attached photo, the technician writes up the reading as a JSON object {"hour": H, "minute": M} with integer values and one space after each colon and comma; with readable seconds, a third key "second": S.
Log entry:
{"hour": 4, "minute": 32}
